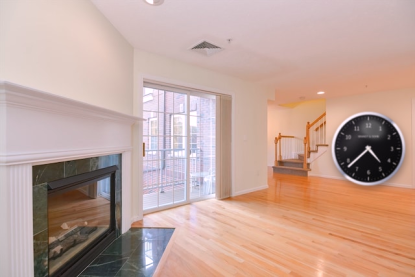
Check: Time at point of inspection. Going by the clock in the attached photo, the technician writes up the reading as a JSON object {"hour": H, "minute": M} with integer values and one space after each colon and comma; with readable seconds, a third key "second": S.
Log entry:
{"hour": 4, "minute": 38}
